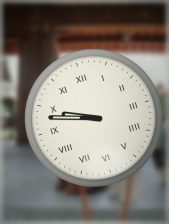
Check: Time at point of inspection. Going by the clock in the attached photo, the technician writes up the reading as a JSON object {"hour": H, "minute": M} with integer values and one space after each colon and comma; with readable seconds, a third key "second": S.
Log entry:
{"hour": 9, "minute": 48}
